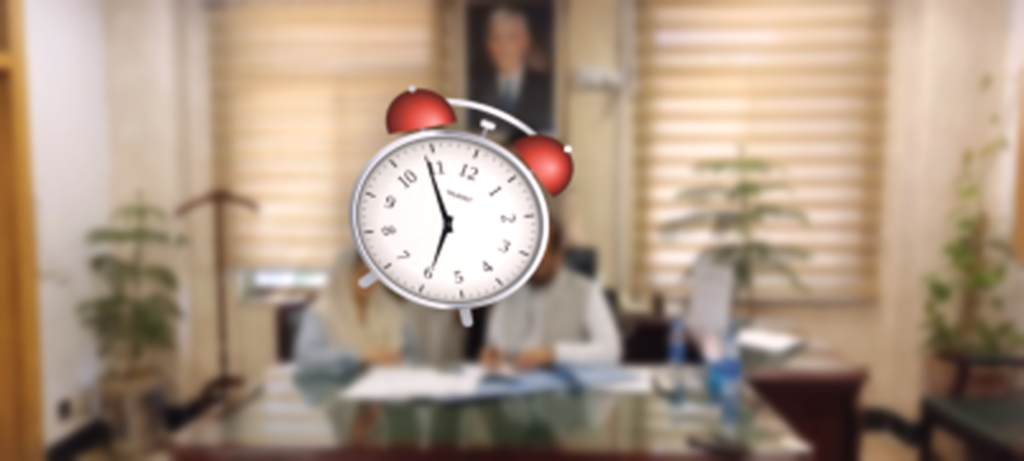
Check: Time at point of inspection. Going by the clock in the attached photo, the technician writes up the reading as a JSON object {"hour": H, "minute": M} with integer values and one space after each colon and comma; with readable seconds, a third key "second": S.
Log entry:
{"hour": 5, "minute": 54}
